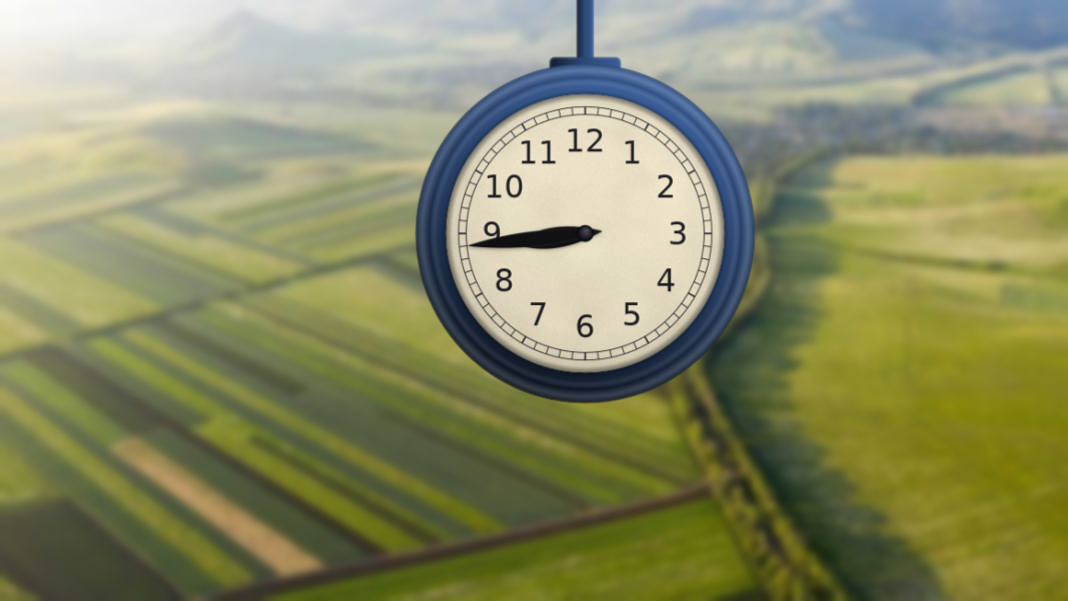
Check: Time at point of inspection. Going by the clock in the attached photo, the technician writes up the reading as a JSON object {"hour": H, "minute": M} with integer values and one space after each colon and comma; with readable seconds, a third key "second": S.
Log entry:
{"hour": 8, "minute": 44}
